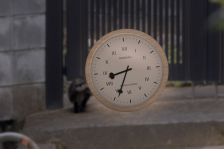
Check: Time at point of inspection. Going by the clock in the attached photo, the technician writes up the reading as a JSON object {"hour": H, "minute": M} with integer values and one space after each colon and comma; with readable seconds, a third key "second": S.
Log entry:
{"hour": 8, "minute": 34}
